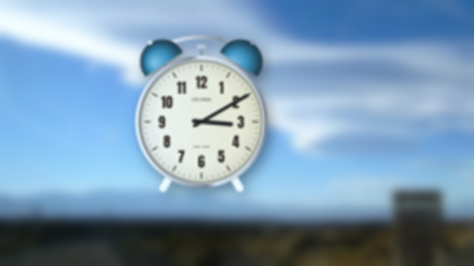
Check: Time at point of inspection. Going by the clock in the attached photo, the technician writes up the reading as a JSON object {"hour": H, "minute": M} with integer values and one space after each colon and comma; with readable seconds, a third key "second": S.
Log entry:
{"hour": 3, "minute": 10}
